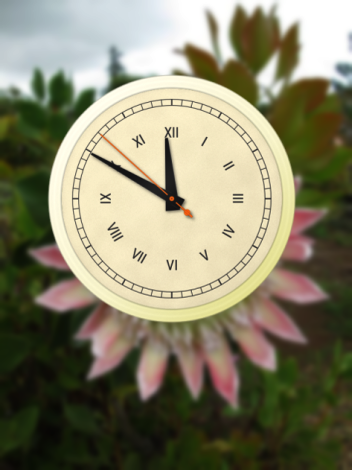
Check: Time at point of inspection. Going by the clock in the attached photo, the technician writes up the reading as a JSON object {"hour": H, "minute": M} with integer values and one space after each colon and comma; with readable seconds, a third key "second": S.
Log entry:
{"hour": 11, "minute": 49, "second": 52}
